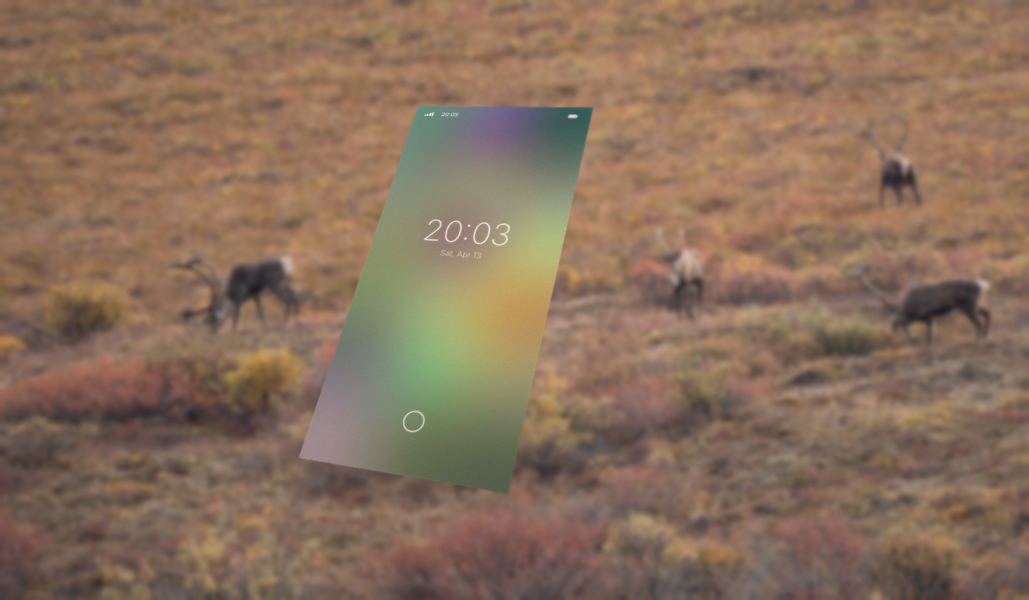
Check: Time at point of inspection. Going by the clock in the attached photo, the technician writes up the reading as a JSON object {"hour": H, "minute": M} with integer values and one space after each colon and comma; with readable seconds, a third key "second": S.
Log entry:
{"hour": 20, "minute": 3}
